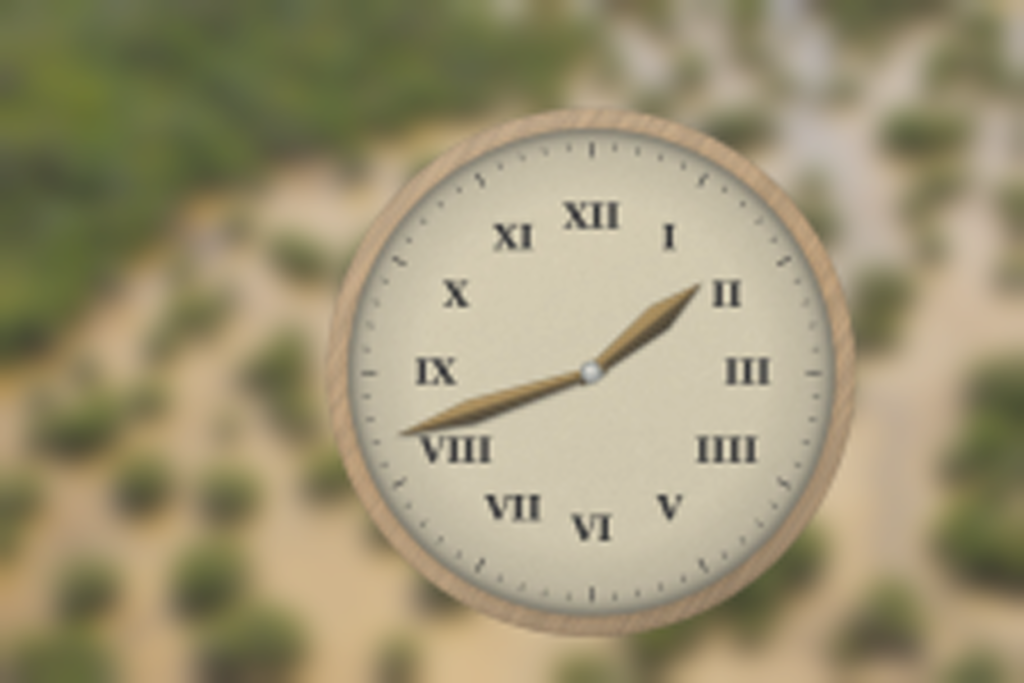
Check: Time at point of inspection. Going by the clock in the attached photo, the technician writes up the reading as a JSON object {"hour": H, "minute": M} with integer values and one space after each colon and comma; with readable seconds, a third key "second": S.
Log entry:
{"hour": 1, "minute": 42}
